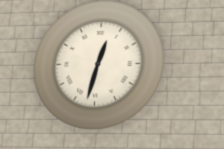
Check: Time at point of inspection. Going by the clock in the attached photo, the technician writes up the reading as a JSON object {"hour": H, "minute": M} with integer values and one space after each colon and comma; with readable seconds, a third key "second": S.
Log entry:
{"hour": 12, "minute": 32}
